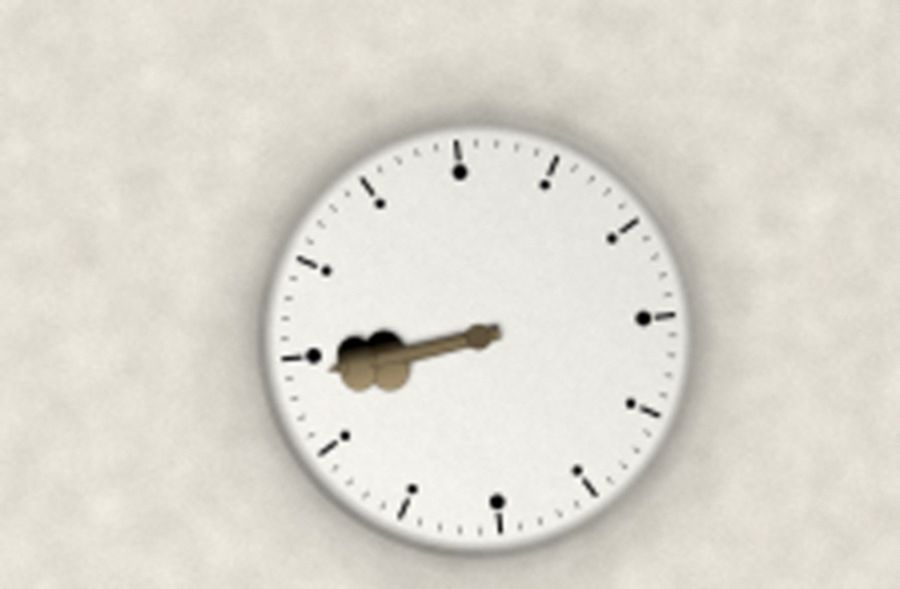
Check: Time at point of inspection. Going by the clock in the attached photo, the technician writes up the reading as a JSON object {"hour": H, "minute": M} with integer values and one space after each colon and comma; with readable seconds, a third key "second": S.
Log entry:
{"hour": 8, "minute": 44}
